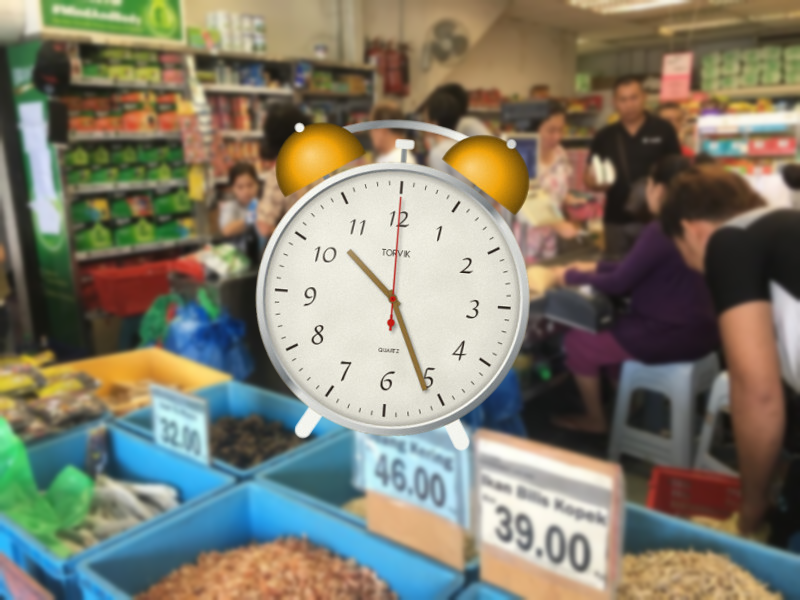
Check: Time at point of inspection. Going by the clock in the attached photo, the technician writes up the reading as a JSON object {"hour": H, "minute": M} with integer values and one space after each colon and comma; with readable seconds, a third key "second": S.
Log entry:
{"hour": 10, "minute": 26, "second": 0}
